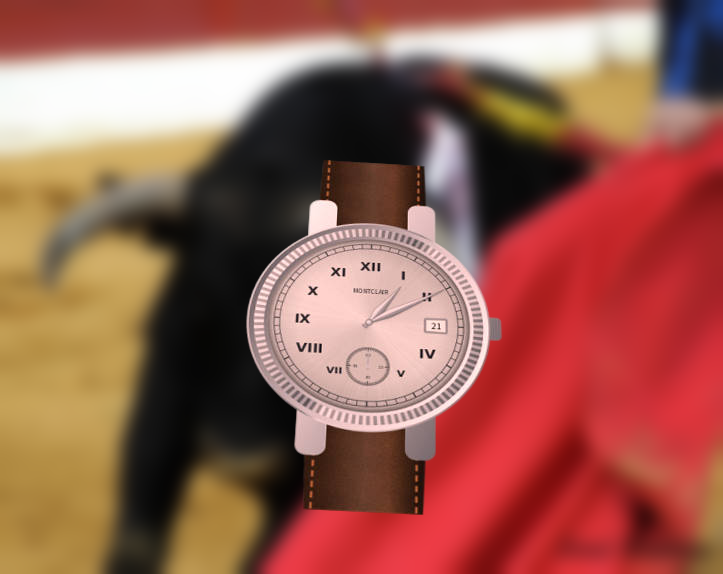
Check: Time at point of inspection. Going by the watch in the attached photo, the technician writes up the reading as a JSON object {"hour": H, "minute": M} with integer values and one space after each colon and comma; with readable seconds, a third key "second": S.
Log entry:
{"hour": 1, "minute": 10}
